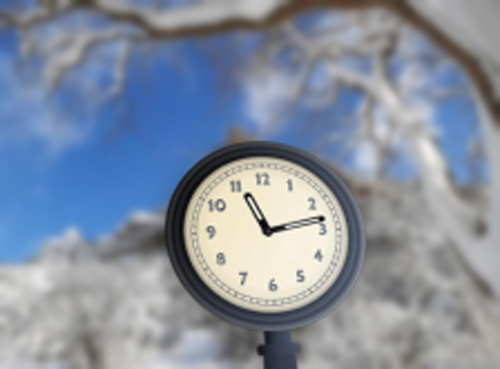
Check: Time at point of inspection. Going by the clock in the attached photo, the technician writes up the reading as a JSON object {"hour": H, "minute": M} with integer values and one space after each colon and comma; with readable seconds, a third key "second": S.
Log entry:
{"hour": 11, "minute": 13}
